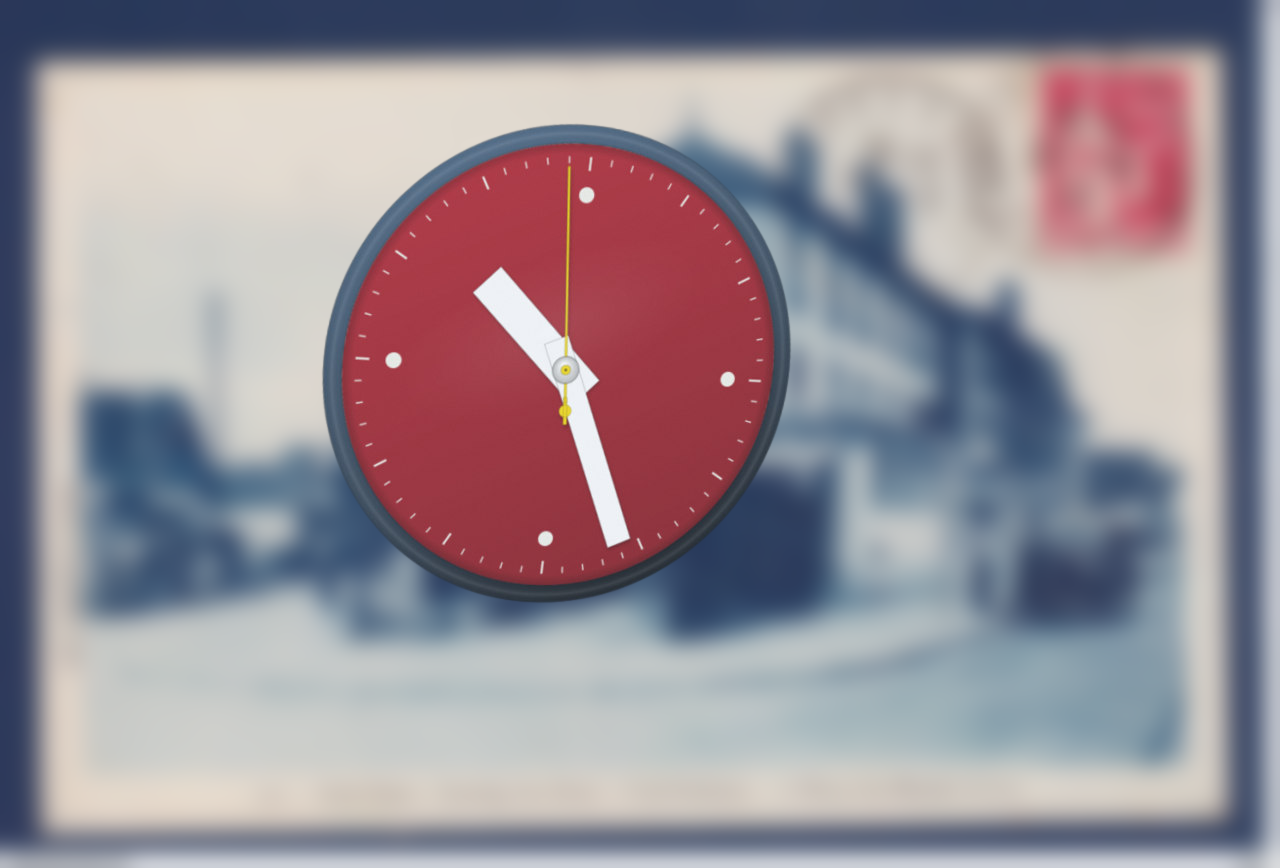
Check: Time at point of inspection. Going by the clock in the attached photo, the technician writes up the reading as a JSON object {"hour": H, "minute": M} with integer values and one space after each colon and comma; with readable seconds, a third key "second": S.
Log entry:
{"hour": 10, "minute": 25, "second": 59}
